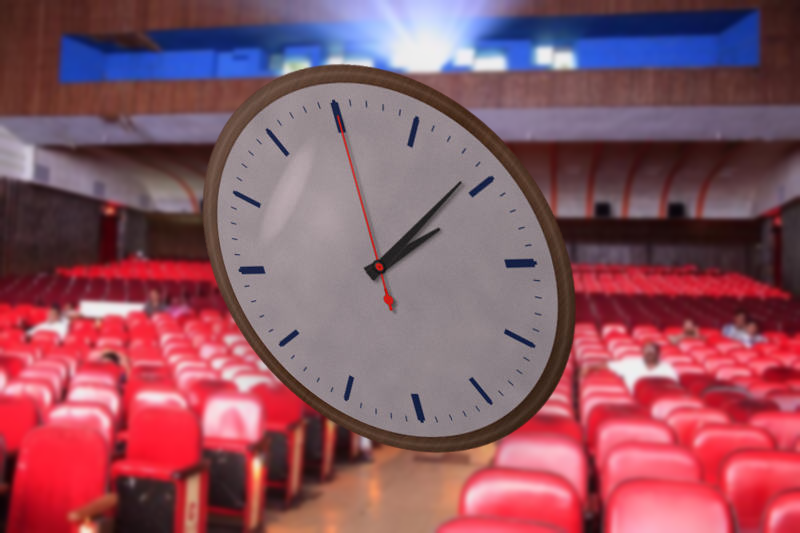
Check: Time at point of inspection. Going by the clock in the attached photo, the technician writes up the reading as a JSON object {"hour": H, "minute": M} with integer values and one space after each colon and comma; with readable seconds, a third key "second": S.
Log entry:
{"hour": 2, "minute": 9, "second": 0}
